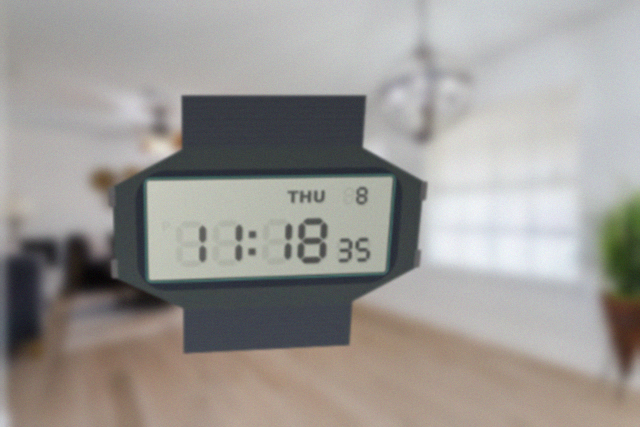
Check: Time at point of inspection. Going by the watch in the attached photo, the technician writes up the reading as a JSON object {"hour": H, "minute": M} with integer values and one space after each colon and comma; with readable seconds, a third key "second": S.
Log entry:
{"hour": 11, "minute": 18, "second": 35}
